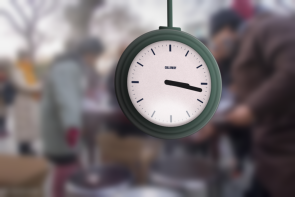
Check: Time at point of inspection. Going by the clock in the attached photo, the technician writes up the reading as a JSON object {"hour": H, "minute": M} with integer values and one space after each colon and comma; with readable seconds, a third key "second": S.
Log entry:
{"hour": 3, "minute": 17}
